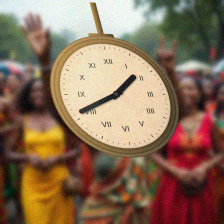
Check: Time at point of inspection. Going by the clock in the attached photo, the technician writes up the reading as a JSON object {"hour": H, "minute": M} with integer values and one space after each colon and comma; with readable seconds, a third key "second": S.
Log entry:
{"hour": 1, "minute": 41}
